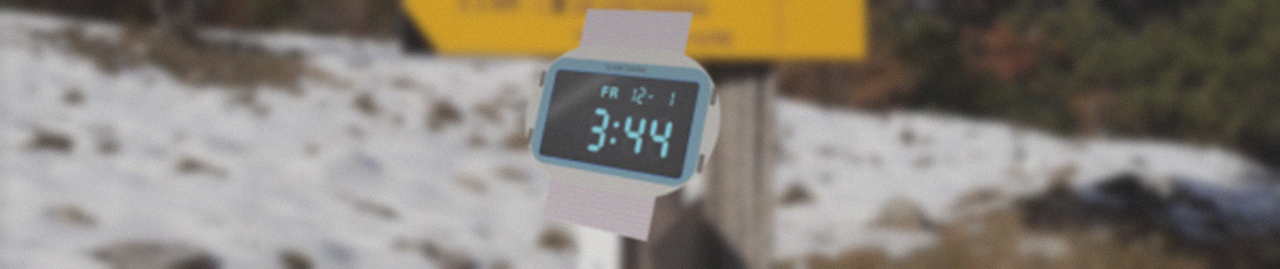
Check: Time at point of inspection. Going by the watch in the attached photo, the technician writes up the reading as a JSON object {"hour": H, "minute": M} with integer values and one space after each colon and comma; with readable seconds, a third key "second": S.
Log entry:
{"hour": 3, "minute": 44}
